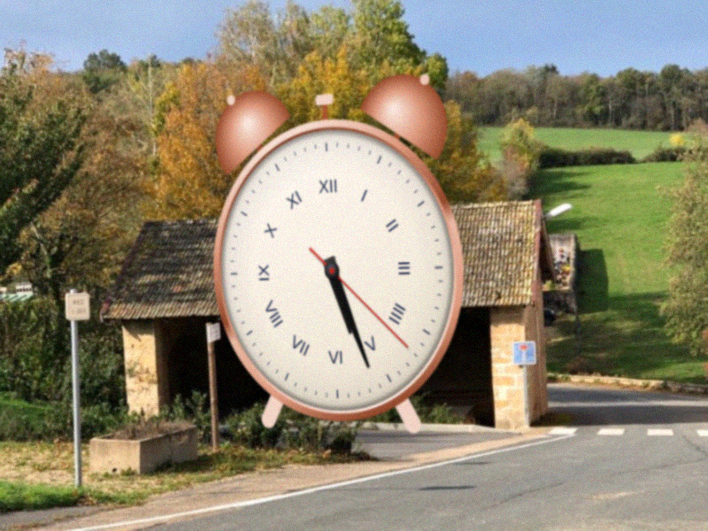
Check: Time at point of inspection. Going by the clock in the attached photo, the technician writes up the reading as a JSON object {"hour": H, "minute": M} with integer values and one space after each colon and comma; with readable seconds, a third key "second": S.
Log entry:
{"hour": 5, "minute": 26, "second": 22}
